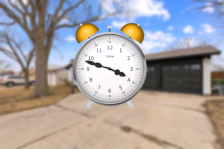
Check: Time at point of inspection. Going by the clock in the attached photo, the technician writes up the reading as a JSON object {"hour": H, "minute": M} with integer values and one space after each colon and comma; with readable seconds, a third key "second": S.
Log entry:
{"hour": 3, "minute": 48}
